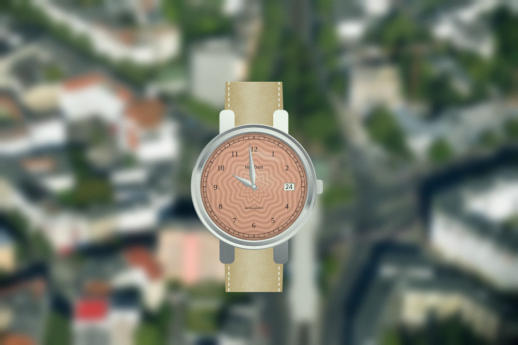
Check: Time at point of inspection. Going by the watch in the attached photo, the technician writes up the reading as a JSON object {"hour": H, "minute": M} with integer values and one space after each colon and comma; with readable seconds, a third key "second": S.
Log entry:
{"hour": 9, "minute": 59}
